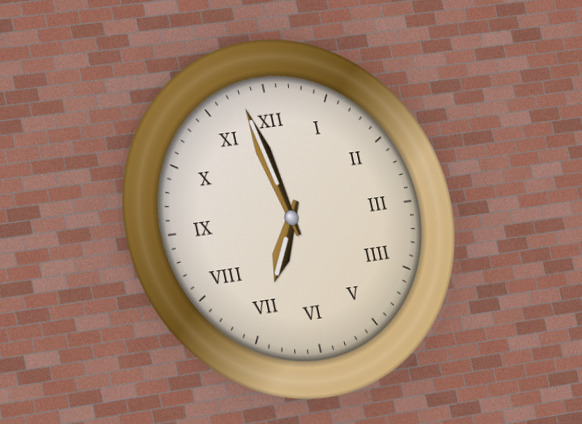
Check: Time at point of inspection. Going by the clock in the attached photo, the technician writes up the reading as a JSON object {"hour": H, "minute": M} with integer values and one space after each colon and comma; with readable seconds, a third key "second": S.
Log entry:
{"hour": 6, "minute": 58}
